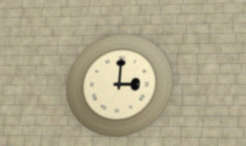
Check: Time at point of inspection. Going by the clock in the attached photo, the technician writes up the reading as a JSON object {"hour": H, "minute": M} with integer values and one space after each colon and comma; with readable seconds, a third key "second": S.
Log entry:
{"hour": 3, "minute": 0}
